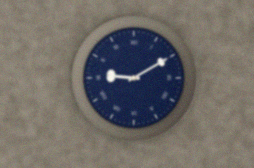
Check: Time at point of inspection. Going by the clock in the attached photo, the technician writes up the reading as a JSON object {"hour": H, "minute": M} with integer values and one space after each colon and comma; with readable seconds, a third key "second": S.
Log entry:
{"hour": 9, "minute": 10}
